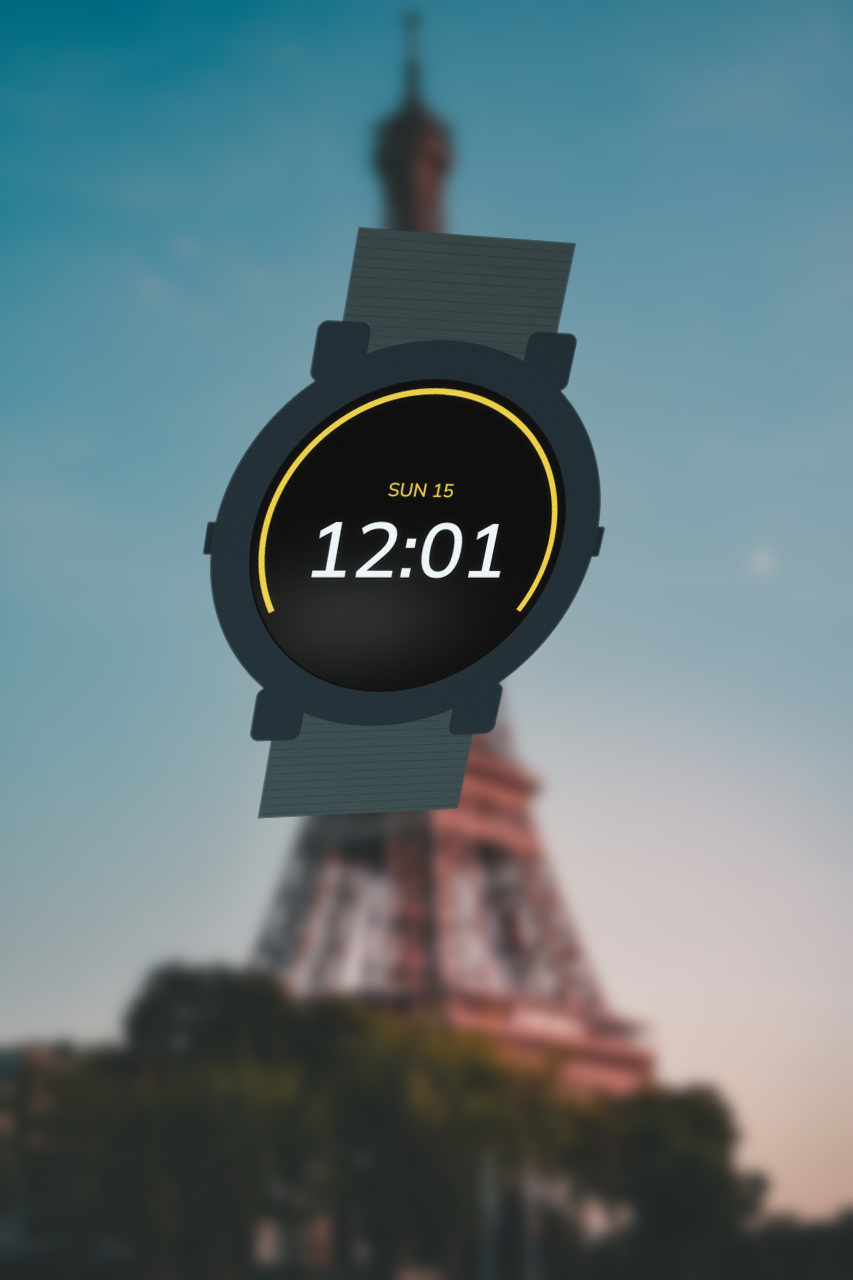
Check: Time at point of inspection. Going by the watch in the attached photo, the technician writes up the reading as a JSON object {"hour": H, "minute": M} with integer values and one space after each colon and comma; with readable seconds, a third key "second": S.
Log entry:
{"hour": 12, "minute": 1}
